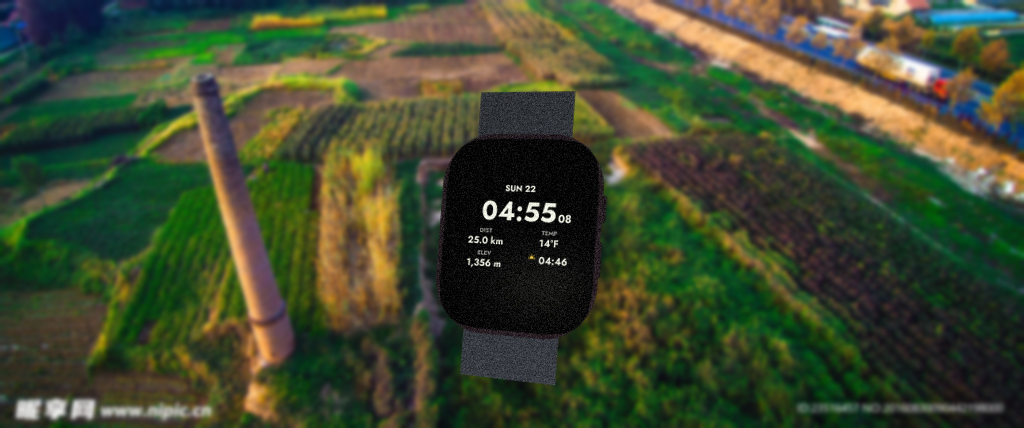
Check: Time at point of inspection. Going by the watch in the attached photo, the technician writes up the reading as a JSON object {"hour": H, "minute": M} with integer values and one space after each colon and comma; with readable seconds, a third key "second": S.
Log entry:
{"hour": 4, "minute": 55, "second": 8}
